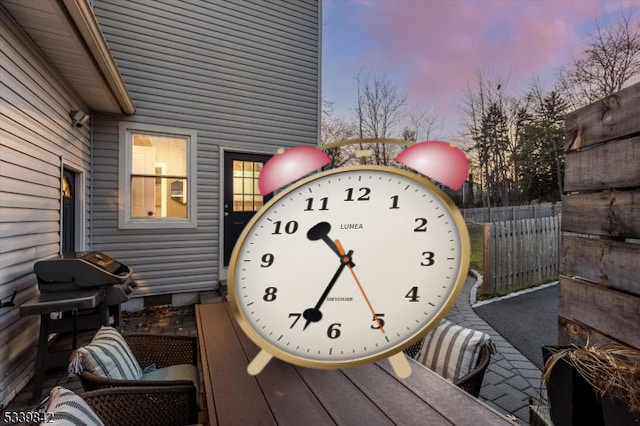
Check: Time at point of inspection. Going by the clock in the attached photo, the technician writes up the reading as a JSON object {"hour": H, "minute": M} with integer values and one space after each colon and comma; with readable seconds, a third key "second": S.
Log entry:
{"hour": 10, "minute": 33, "second": 25}
